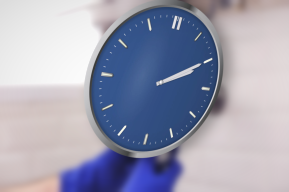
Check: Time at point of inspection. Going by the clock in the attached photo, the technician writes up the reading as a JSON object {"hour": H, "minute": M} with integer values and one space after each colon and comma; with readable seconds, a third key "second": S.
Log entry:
{"hour": 2, "minute": 10}
